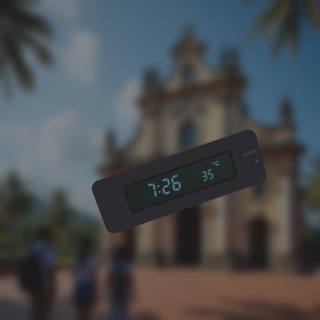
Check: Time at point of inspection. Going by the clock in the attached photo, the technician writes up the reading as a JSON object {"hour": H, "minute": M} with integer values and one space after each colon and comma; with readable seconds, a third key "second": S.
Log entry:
{"hour": 7, "minute": 26}
